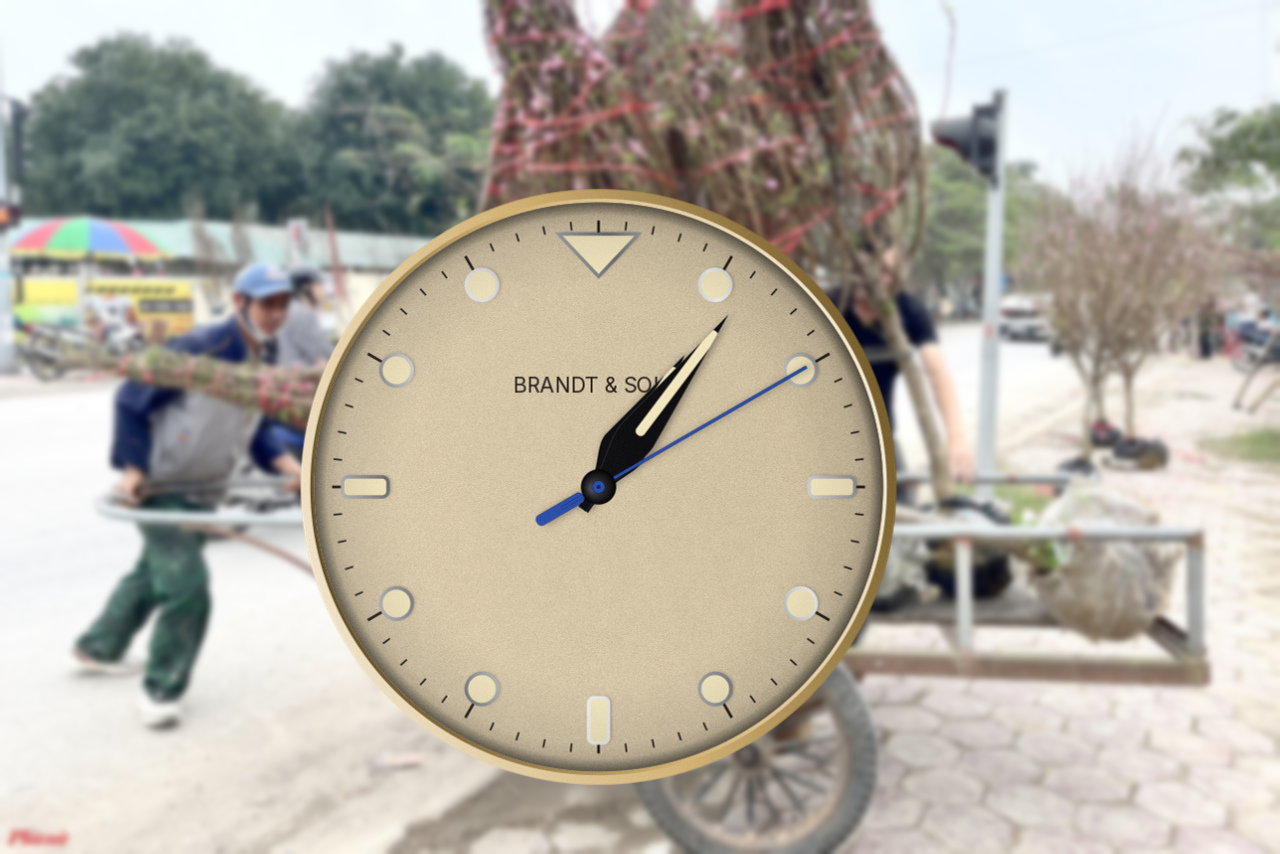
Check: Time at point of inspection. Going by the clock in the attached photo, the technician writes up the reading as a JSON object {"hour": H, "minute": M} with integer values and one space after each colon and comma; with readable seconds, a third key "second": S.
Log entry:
{"hour": 1, "minute": 6, "second": 10}
